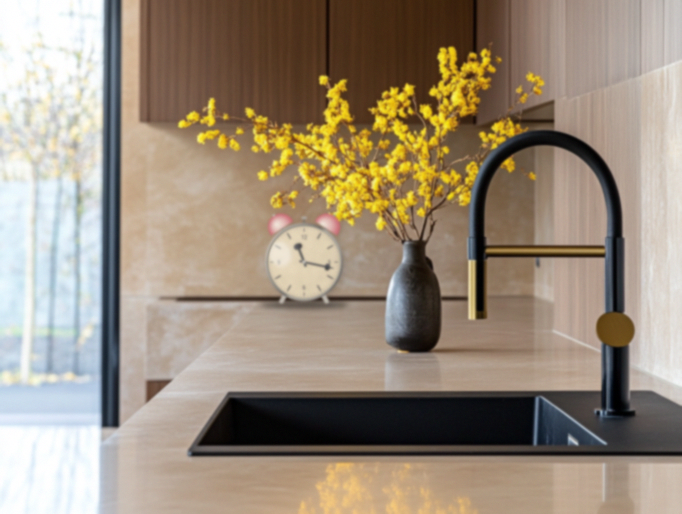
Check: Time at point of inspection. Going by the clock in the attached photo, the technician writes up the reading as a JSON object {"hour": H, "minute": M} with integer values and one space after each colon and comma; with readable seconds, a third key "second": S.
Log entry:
{"hour": 11, "minute": 17}
